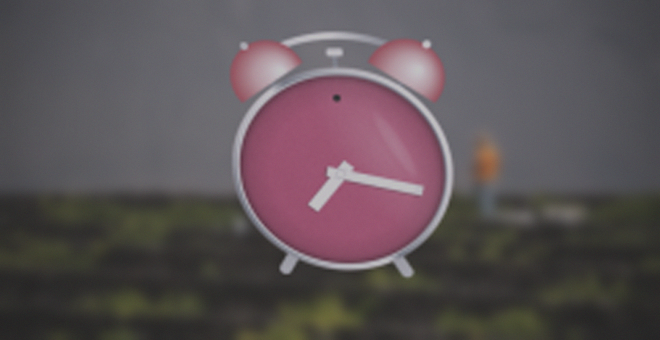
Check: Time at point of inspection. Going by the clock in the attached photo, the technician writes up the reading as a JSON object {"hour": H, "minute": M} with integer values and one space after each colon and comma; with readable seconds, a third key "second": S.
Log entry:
{"hour": 7, "minute": 17}
